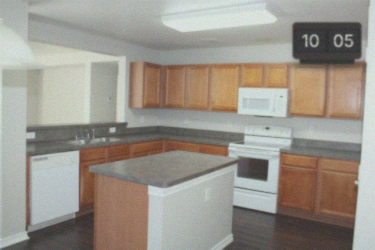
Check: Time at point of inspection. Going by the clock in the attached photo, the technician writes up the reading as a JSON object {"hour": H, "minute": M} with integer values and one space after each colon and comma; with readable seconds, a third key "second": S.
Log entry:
{"hour": 10, "minute": 5}
